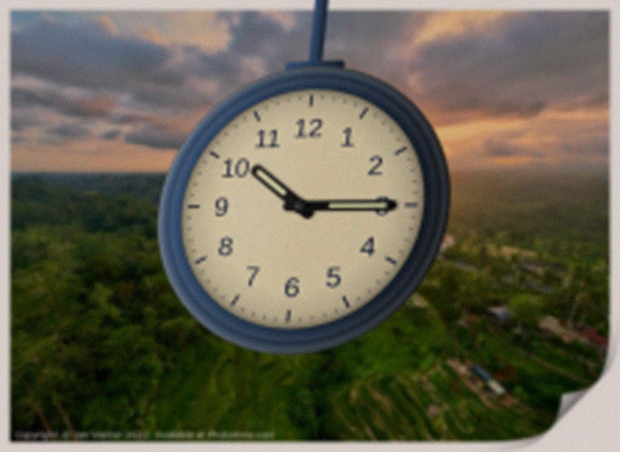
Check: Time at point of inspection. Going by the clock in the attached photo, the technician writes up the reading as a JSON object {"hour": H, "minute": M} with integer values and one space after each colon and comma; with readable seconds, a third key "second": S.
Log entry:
{"hour": 10, "minute": 15}
